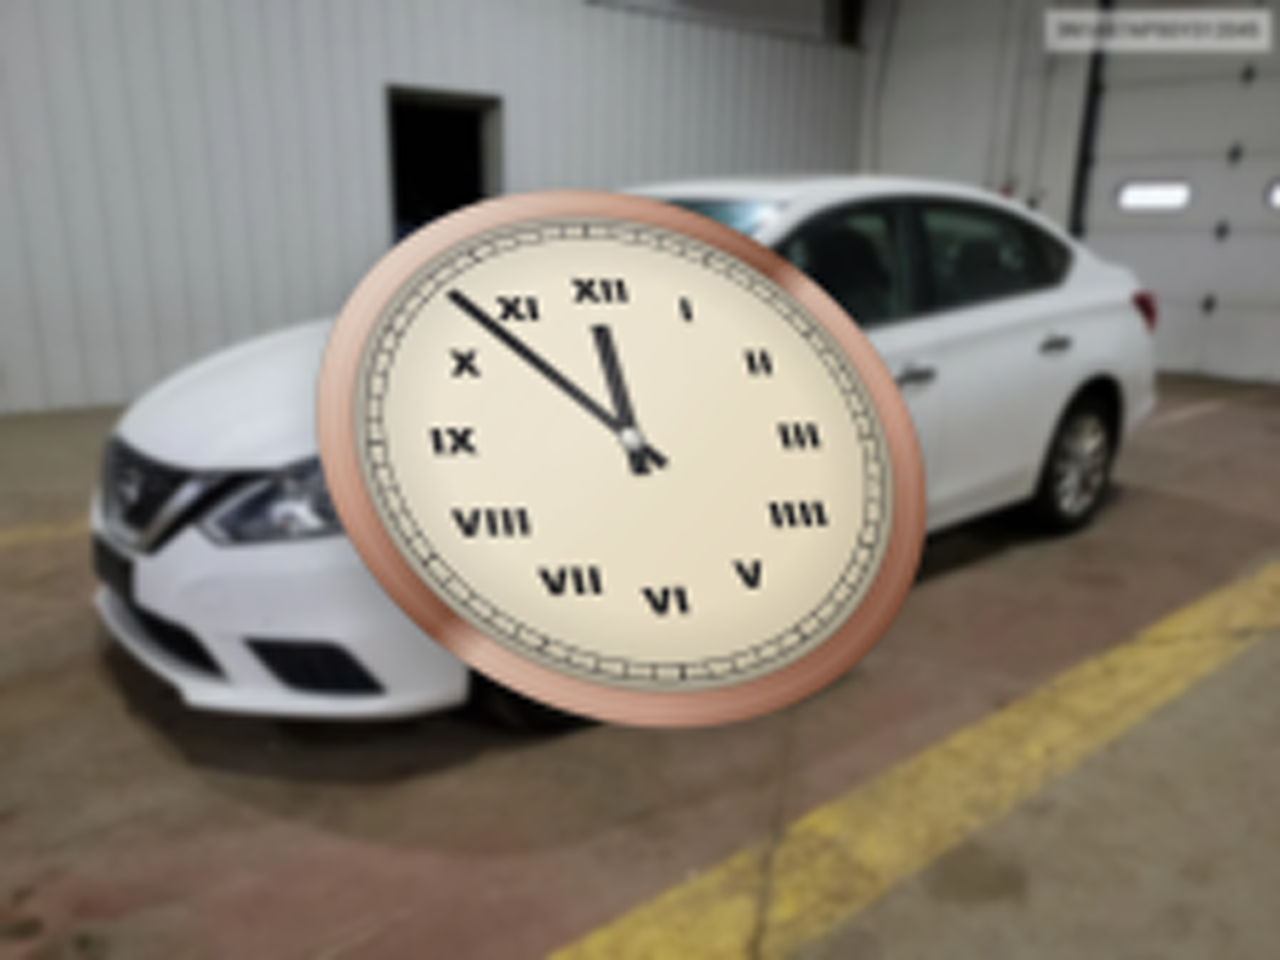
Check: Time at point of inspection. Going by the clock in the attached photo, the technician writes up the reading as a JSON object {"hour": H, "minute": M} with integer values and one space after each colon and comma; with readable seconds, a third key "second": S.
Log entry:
{"hour": 11, "minute": 53}
